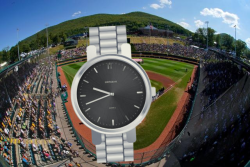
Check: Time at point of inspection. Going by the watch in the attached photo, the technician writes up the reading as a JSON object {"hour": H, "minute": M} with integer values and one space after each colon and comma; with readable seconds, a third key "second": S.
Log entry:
{"hour": 9, "minute": 42}
